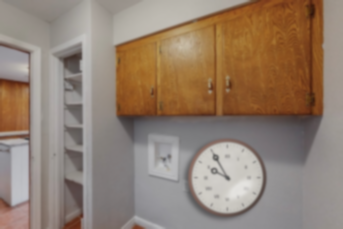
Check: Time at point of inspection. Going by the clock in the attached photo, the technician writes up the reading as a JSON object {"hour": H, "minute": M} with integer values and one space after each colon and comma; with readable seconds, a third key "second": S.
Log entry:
{"hour": 9, "minute": 55}
